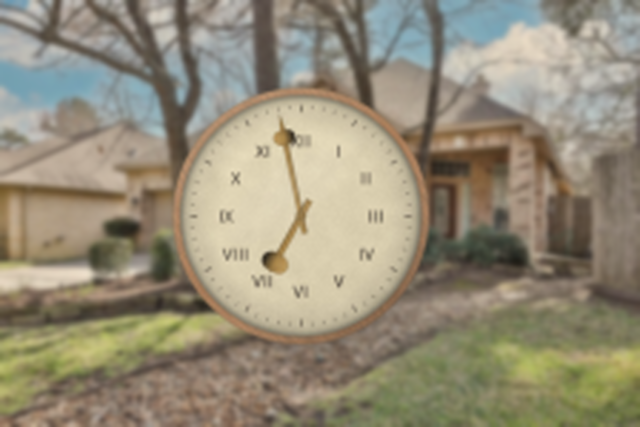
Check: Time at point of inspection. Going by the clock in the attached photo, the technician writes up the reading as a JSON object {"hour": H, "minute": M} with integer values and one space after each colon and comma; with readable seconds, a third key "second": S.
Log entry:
{"hour": 6, "minute": 58}
